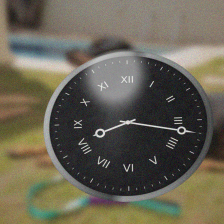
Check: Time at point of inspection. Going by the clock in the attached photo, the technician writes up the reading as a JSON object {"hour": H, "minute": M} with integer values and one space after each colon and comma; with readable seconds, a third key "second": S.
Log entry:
{"hour": 8, "minute": 17}
